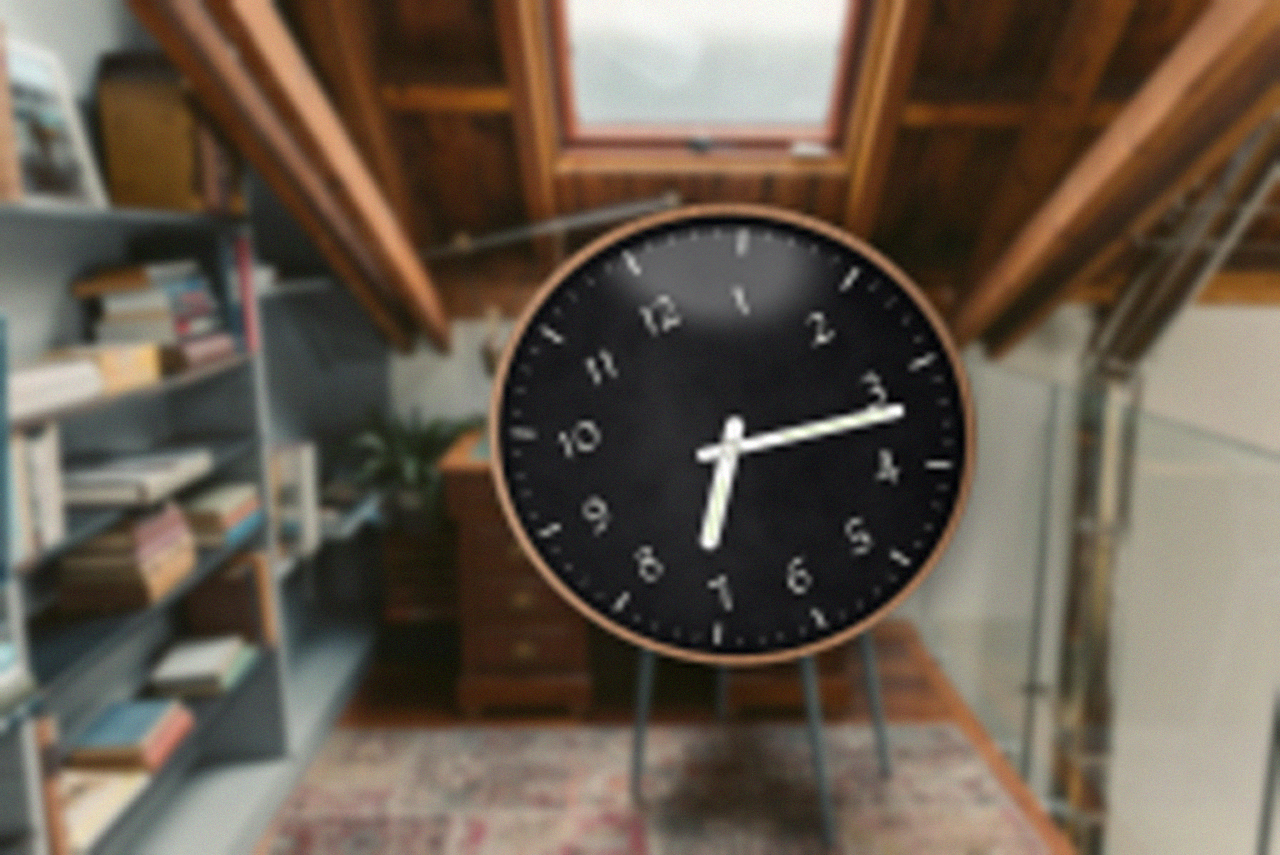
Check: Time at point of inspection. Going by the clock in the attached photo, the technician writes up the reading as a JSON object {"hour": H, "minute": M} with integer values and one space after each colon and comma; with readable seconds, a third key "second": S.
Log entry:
{"hour": 7, "minute": 17}
